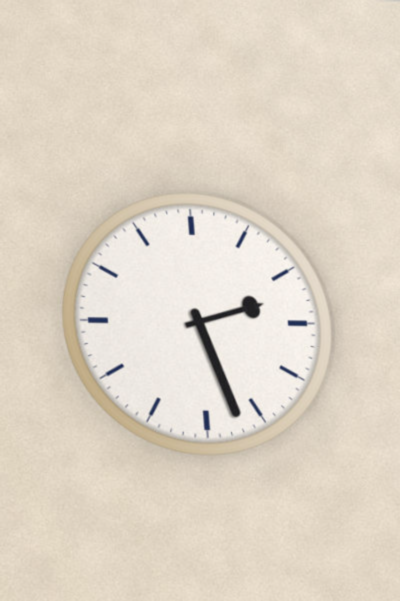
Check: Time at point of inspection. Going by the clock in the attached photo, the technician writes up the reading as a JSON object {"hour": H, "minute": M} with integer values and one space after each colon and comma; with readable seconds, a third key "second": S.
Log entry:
{"hour": 2, "minute": 27}
